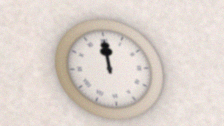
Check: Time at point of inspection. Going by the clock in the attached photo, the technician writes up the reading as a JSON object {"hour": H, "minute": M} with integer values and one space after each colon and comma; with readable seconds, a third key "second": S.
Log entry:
{"hour": 12, "minute": 0}
